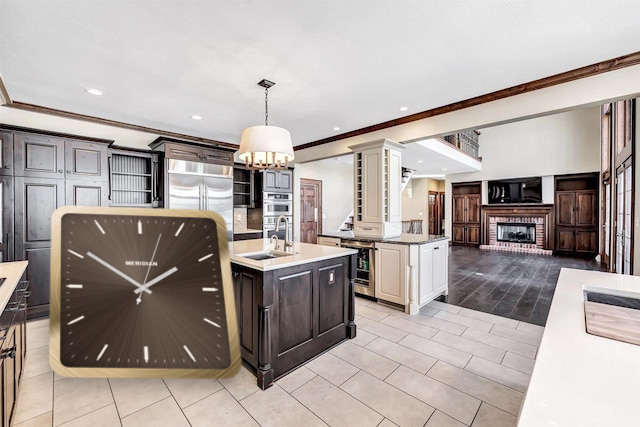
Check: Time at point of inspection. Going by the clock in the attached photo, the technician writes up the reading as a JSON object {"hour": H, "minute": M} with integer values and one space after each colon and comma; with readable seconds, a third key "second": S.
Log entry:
{"hour": 1, "minute": 51, "second": 3}
